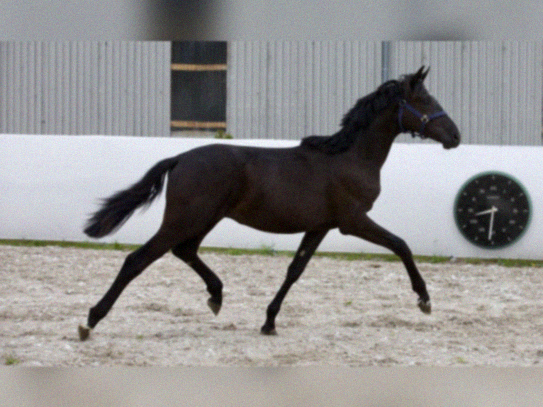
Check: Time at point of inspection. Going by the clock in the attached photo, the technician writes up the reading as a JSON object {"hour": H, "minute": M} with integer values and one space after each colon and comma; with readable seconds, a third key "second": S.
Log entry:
{"hour": 8, "minute": 31}
